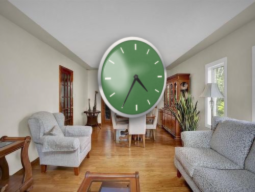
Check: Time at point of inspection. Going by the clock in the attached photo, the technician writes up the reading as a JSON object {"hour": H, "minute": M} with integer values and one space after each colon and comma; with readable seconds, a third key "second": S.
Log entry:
{"hour": 4, "minute": 35}
